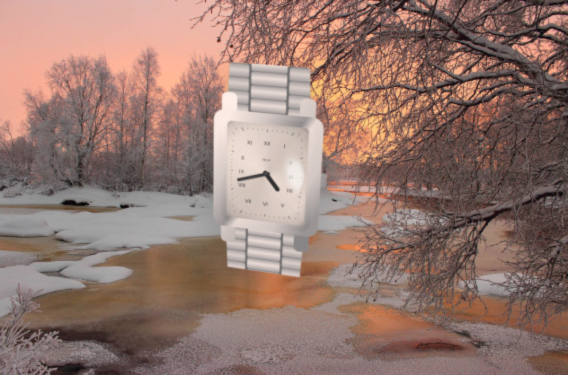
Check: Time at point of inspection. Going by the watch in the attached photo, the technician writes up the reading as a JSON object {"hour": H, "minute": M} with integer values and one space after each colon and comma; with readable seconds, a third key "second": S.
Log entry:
{"hour": 4, "minute": 42}
